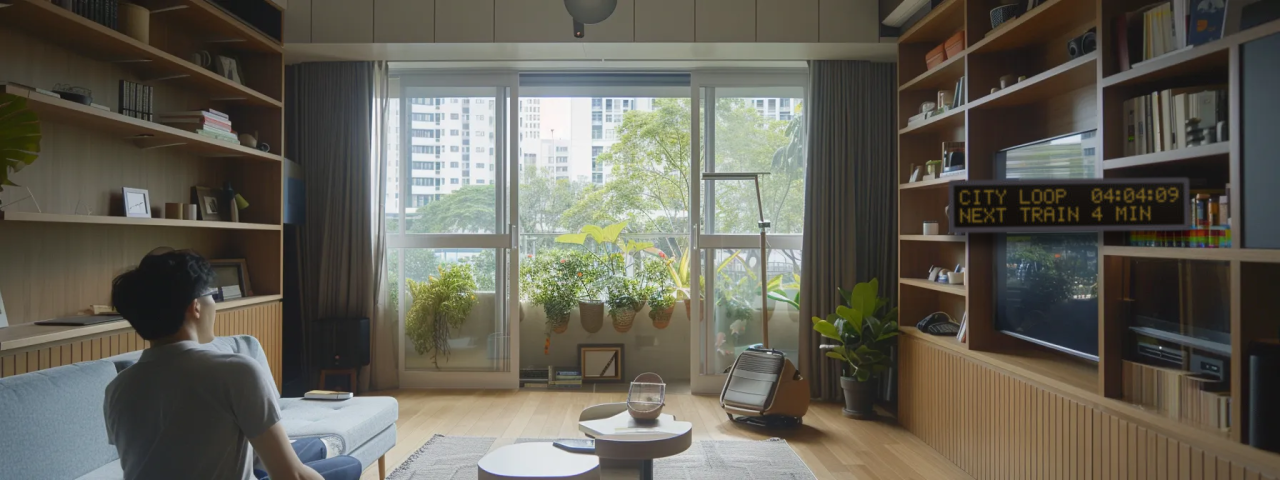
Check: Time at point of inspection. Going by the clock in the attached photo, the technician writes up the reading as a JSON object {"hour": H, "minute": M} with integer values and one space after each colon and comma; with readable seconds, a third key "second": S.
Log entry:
{"hour": 4, "minute": 4, "second": 9}
